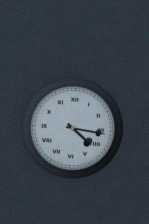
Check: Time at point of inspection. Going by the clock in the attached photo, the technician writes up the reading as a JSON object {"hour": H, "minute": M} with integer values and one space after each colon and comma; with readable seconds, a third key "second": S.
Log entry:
{"hour": 4, "minute": 16}
